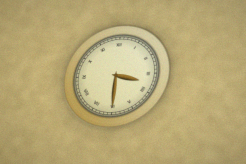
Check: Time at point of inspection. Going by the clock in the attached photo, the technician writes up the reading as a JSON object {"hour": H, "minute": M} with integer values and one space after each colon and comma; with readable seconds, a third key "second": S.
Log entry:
{"hour": 3, "minute": 30}
